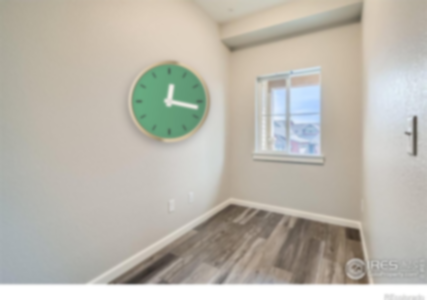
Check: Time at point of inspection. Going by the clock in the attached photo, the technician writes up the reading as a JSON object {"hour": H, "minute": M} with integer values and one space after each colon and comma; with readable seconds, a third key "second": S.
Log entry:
{"hour": 12, "minute": 17}
